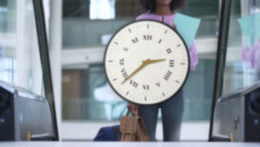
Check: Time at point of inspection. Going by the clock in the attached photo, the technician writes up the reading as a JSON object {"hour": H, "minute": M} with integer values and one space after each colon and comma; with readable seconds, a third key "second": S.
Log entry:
{"hour": 2, "minute": 38}
